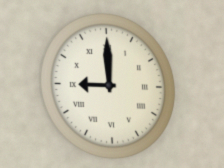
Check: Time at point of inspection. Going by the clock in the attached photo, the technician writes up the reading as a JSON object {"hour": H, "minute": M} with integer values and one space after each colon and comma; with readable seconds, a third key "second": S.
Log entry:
{"hour": 9, "minute": 0}
